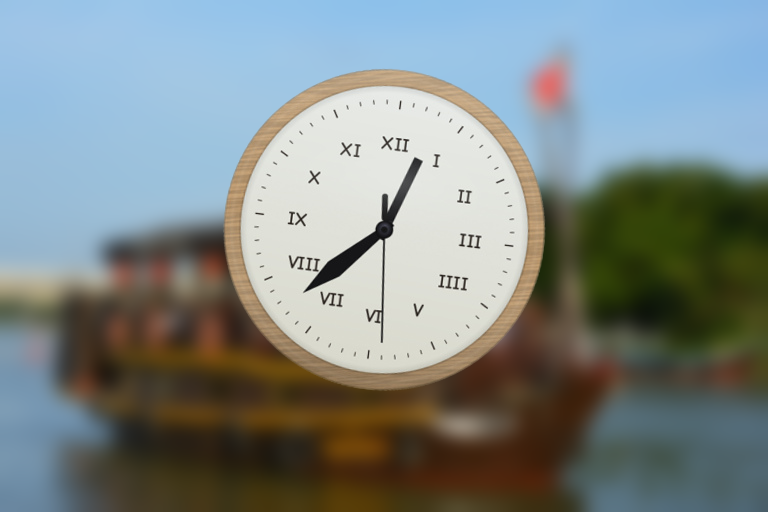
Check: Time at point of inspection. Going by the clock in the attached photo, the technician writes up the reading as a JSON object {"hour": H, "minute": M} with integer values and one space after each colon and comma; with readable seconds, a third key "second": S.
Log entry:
{"hour": 12, "minute": 37, "second": 29}
